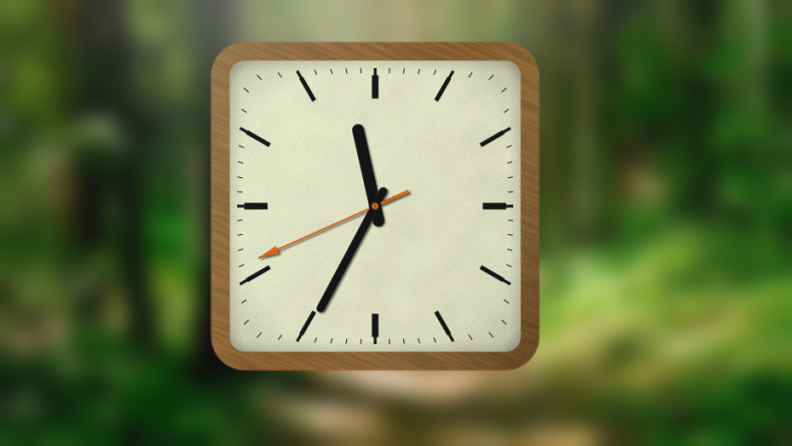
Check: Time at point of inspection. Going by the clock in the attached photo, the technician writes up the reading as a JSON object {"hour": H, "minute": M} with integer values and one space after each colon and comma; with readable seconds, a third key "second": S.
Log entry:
{"hour": 11, "minute": 34, "second": 41}
